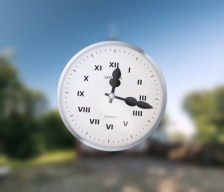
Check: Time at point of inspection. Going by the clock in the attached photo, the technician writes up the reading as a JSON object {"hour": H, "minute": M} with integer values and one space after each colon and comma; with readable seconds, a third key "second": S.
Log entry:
{"hour": 12, "minute": 17}
